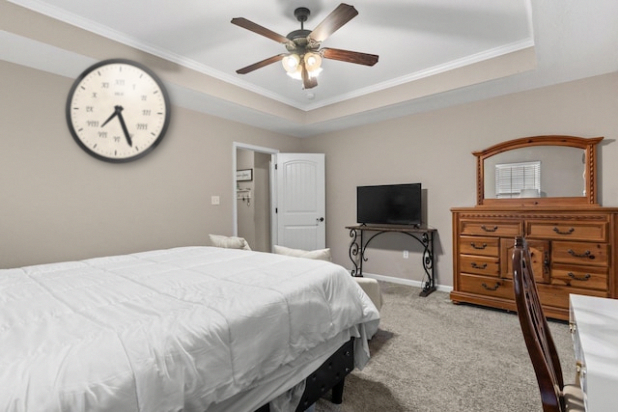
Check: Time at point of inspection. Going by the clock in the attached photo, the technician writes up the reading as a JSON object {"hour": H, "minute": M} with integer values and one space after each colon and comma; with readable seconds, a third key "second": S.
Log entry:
{"hour": 7, "minute": 26}
